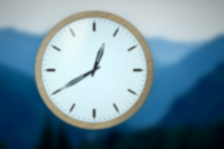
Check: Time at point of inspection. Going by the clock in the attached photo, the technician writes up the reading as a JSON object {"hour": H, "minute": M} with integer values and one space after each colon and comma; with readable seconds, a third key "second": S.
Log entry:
{"hour": 12, "minute": 40}
